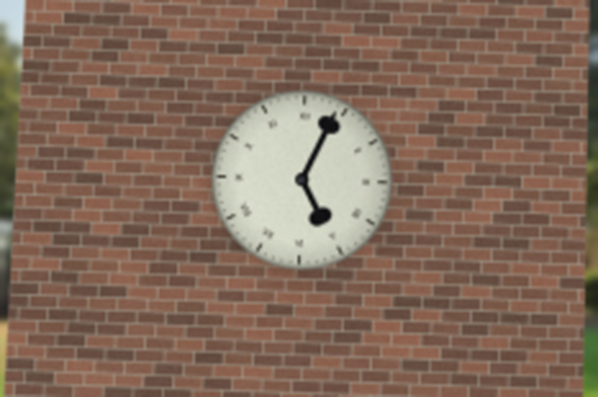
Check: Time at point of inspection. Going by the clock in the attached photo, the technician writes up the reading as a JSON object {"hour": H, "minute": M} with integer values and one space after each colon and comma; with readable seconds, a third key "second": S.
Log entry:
{"hour": 5, "minute": 4}
